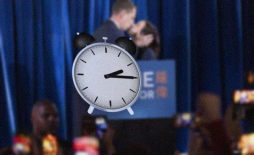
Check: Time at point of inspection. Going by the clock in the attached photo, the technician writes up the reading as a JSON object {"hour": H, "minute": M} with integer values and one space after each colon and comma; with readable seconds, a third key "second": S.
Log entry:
{"hour": 2, "minute": 15}
